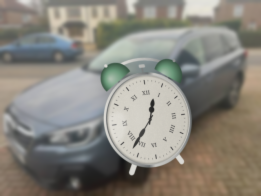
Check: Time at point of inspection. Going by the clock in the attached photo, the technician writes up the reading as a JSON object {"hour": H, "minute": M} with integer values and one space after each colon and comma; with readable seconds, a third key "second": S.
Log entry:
{"hour": 12, "minute": 37}
